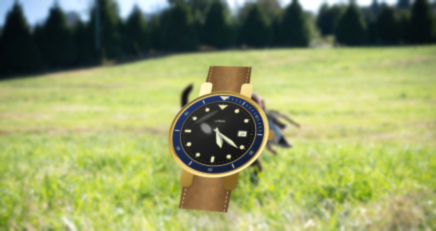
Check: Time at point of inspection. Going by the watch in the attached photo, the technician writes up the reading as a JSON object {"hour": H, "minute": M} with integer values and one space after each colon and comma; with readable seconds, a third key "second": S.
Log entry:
{"hour": 5, "minute": 21}
